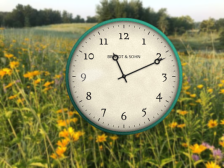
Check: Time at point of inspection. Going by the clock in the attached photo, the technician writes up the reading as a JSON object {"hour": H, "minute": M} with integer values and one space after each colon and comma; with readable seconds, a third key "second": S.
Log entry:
{"hour": 11, "minute": 11}
